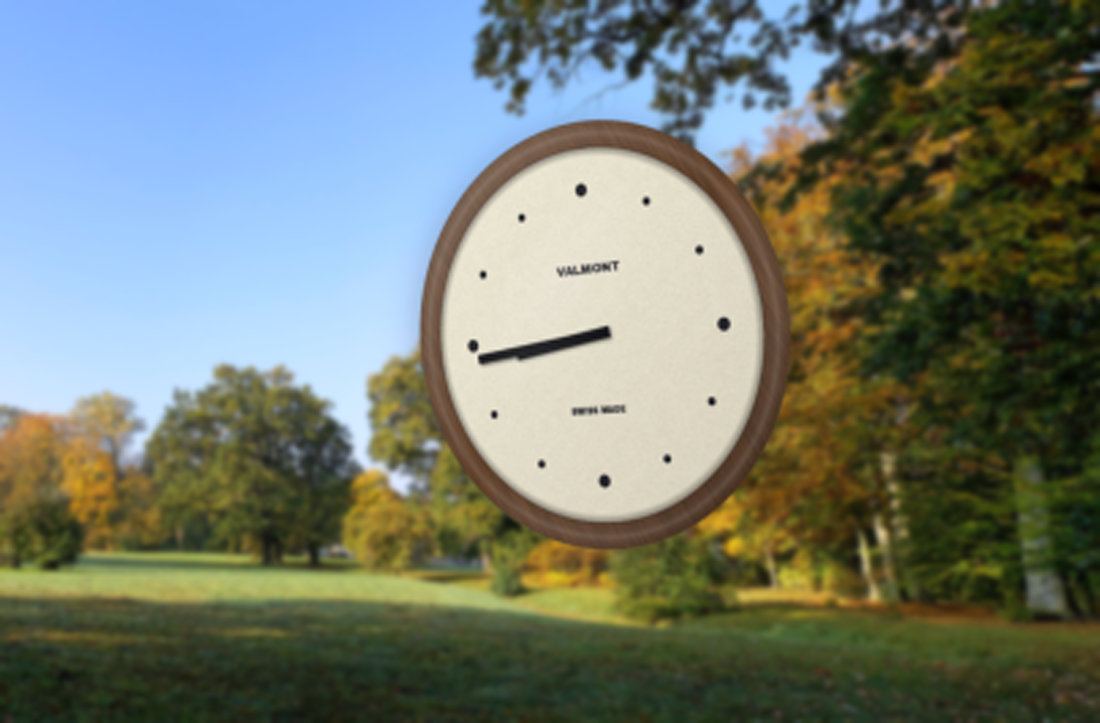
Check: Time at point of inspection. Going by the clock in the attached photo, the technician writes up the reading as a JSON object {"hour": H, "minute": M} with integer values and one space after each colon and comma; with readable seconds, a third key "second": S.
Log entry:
{"hour": 8, "minute": 44}
